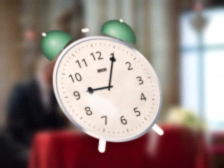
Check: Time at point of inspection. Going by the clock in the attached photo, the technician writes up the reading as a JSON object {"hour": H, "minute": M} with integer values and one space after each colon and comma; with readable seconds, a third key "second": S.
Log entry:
{"hour": 9, "minute": 5}
